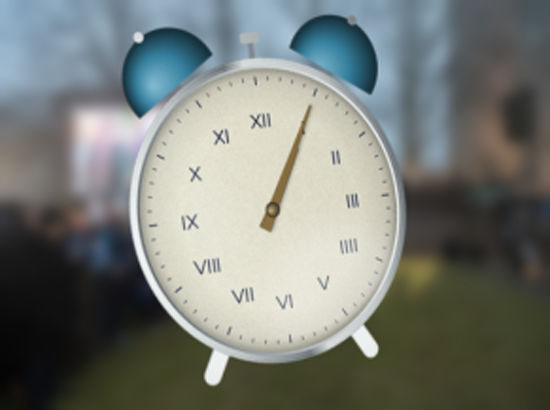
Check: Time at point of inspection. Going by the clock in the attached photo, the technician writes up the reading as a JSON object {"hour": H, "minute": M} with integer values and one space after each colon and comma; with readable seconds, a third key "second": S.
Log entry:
{"hour": 1, "minute": 5}
